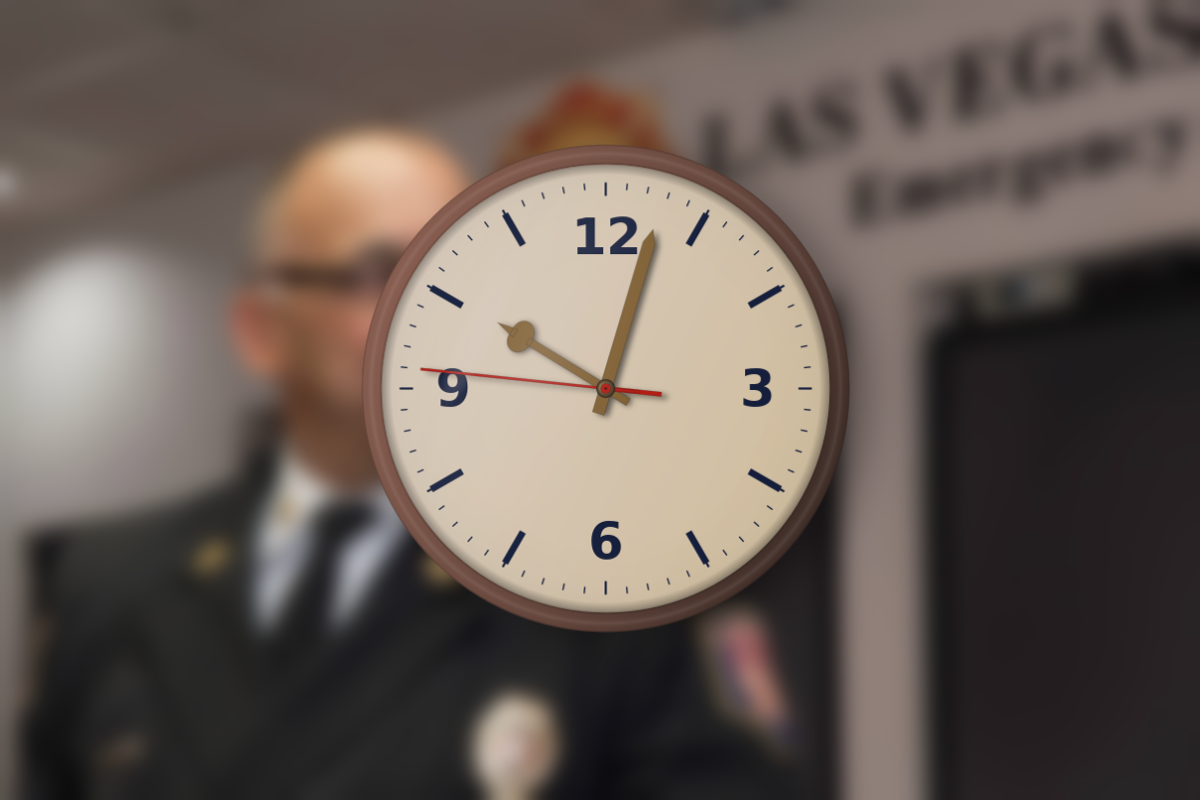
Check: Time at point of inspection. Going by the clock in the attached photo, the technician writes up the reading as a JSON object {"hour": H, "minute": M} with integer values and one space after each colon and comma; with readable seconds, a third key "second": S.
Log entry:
{"hour": 10, "minute": 2, "second": 46}
